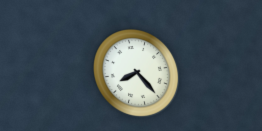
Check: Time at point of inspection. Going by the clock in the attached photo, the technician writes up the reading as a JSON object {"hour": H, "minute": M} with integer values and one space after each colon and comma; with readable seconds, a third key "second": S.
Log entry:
{"hour": 8, "minute": 25}
